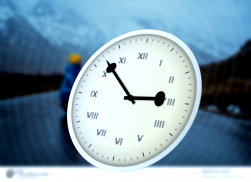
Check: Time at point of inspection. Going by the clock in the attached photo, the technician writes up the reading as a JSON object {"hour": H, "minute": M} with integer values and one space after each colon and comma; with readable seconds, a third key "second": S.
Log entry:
{"hour": 2, "minute": 52}
